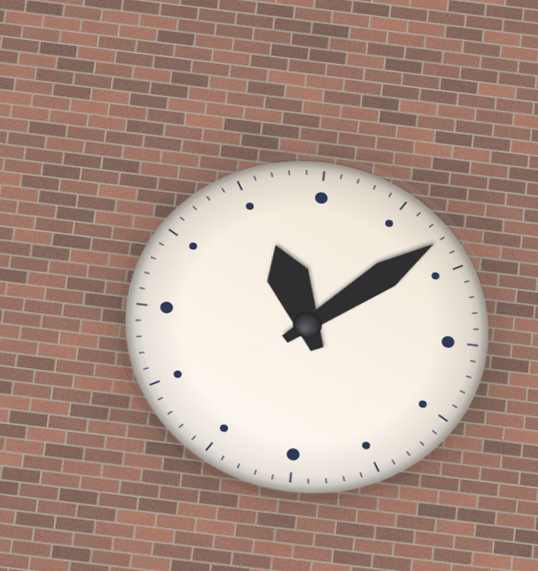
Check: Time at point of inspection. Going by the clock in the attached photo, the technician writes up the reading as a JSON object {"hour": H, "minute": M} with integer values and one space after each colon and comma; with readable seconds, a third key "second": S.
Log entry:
{"hour": 11, "minute": 8}
